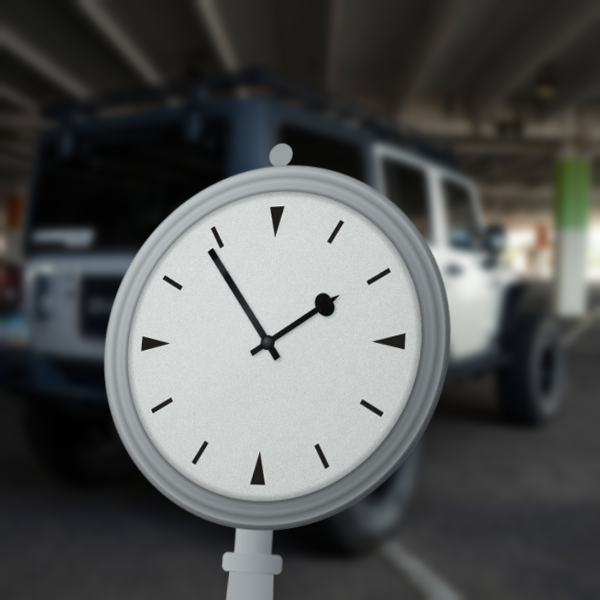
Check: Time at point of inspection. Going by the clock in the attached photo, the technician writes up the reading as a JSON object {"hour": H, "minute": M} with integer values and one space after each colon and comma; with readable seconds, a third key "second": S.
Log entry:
{"hour": 1, "minute": 54}
